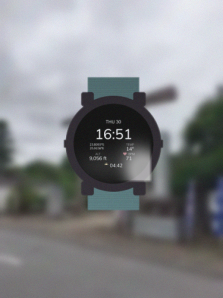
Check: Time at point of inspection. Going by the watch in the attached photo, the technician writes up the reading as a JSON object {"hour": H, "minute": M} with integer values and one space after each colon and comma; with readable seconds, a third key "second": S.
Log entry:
{"hour": 16, "minute": 51}
